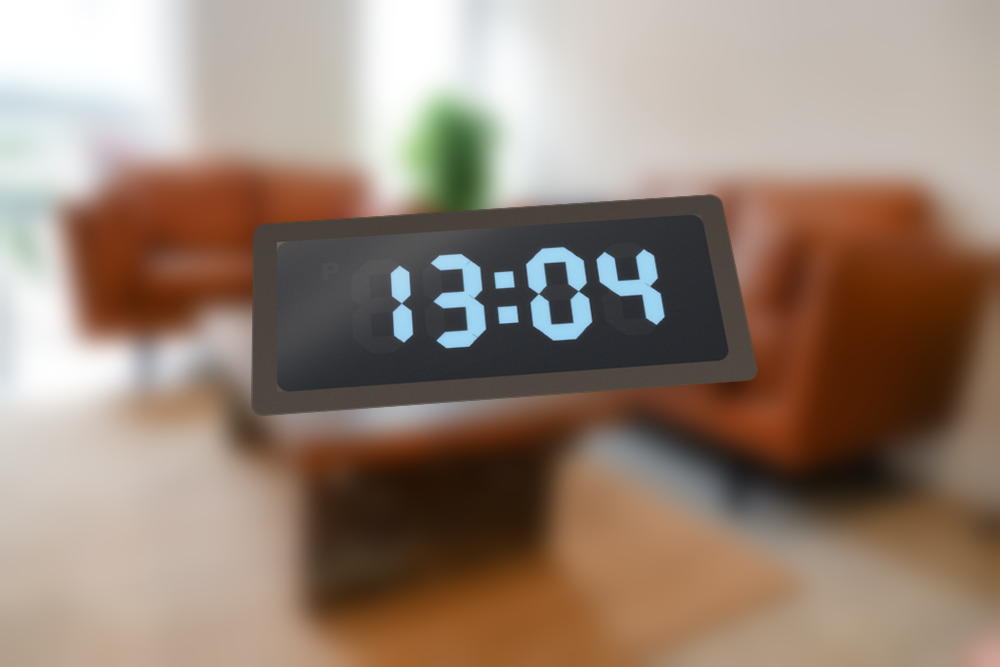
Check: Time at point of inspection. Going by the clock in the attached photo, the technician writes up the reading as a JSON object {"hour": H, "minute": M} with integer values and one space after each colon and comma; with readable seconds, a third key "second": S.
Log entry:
{"hour": 13, "minute": 4}
